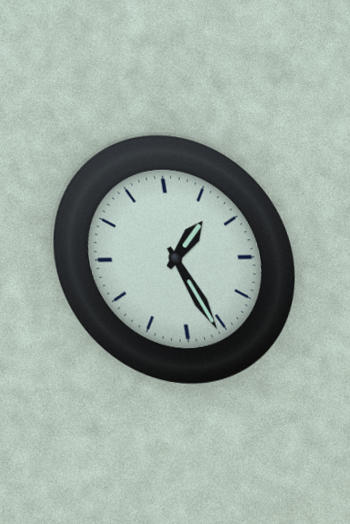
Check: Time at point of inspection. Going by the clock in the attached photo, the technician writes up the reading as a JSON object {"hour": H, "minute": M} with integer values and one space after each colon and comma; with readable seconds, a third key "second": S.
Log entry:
{"hour": 1, "minute": 26}
